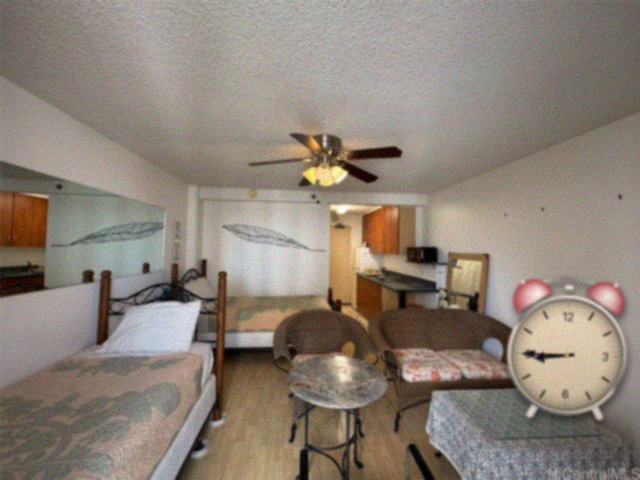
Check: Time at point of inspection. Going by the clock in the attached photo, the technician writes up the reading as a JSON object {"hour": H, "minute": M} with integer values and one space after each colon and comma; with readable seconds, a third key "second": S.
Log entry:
{"hour": 8, "minute": 45}
